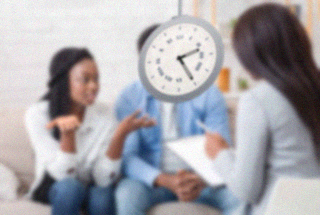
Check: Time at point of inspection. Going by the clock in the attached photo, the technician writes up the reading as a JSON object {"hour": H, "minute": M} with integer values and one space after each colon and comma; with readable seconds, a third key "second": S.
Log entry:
{"hour": 2, "minute": 25}
